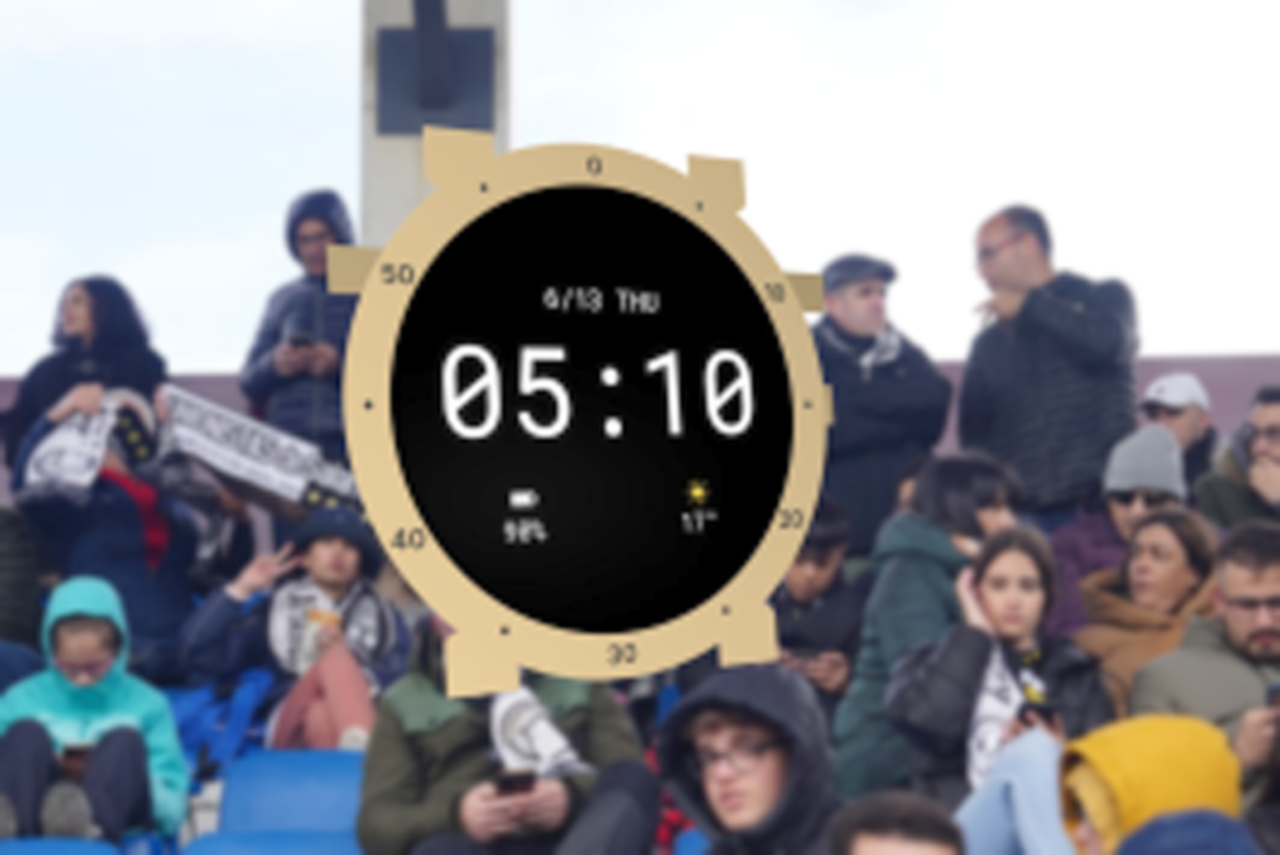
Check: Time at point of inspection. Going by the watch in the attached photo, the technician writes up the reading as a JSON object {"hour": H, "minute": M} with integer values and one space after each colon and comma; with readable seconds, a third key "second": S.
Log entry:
{"hour": 5, "minute": 10}
